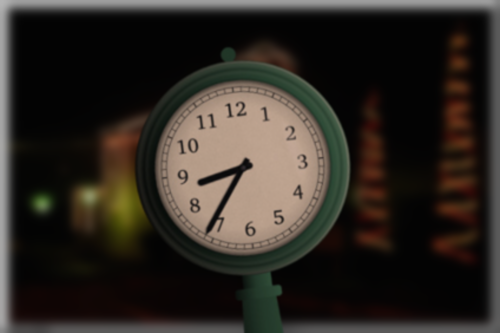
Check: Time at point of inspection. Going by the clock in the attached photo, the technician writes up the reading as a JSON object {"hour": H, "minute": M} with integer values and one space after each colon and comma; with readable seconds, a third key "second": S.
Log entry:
{"hour": 8, "minute": 36}
